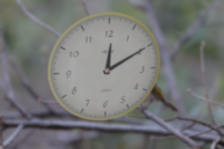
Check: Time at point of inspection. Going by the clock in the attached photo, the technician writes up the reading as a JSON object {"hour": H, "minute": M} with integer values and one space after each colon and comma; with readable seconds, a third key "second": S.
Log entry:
{"hour": 12, "minute": 10}
